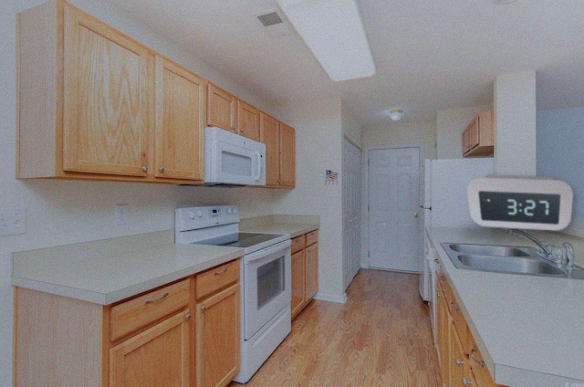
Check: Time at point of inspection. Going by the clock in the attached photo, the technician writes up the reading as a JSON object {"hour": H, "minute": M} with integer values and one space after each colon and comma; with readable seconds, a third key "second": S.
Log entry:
{"hour": 3, "minute": 27}
